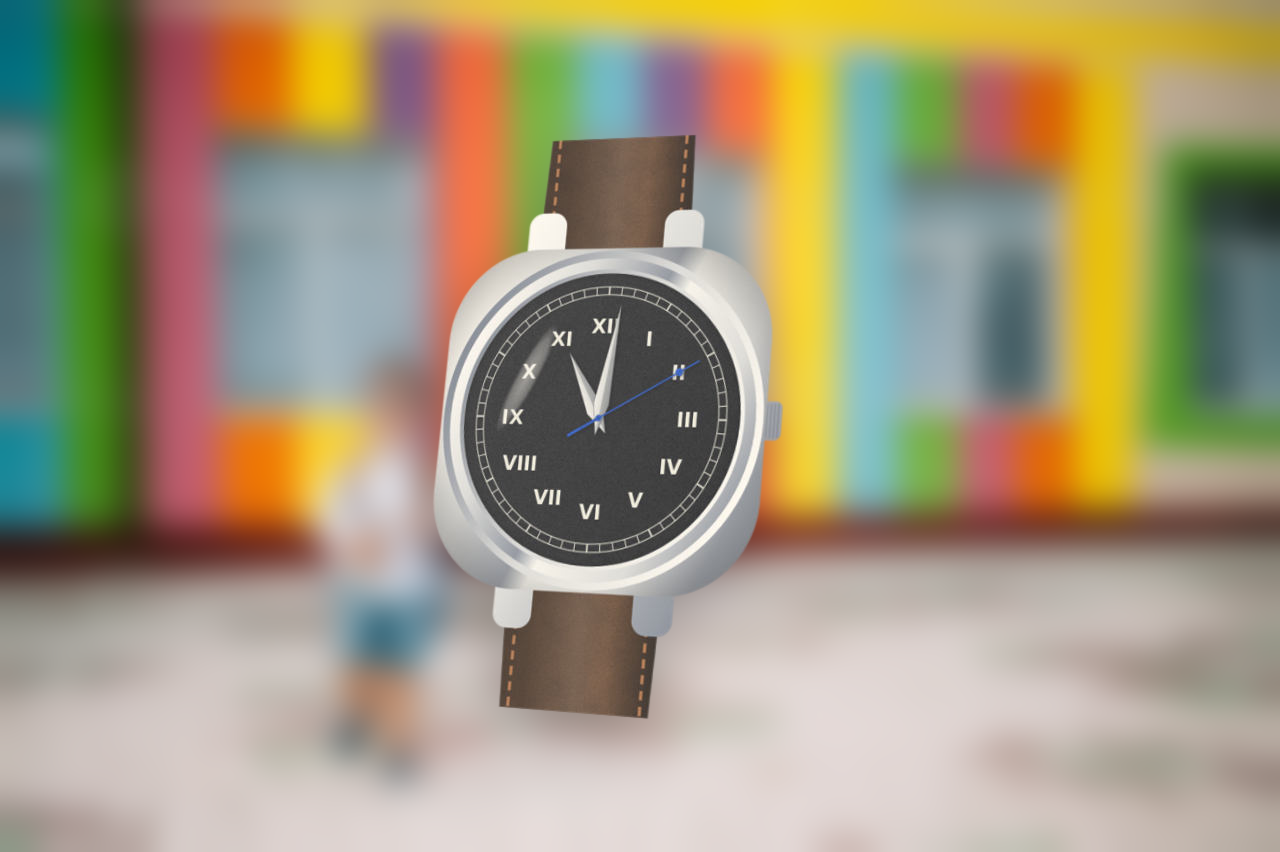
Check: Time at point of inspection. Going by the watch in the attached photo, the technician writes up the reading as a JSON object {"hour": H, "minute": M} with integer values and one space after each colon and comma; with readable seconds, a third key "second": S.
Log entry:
{"hour": 11, "minute": 1, "second": 10}
